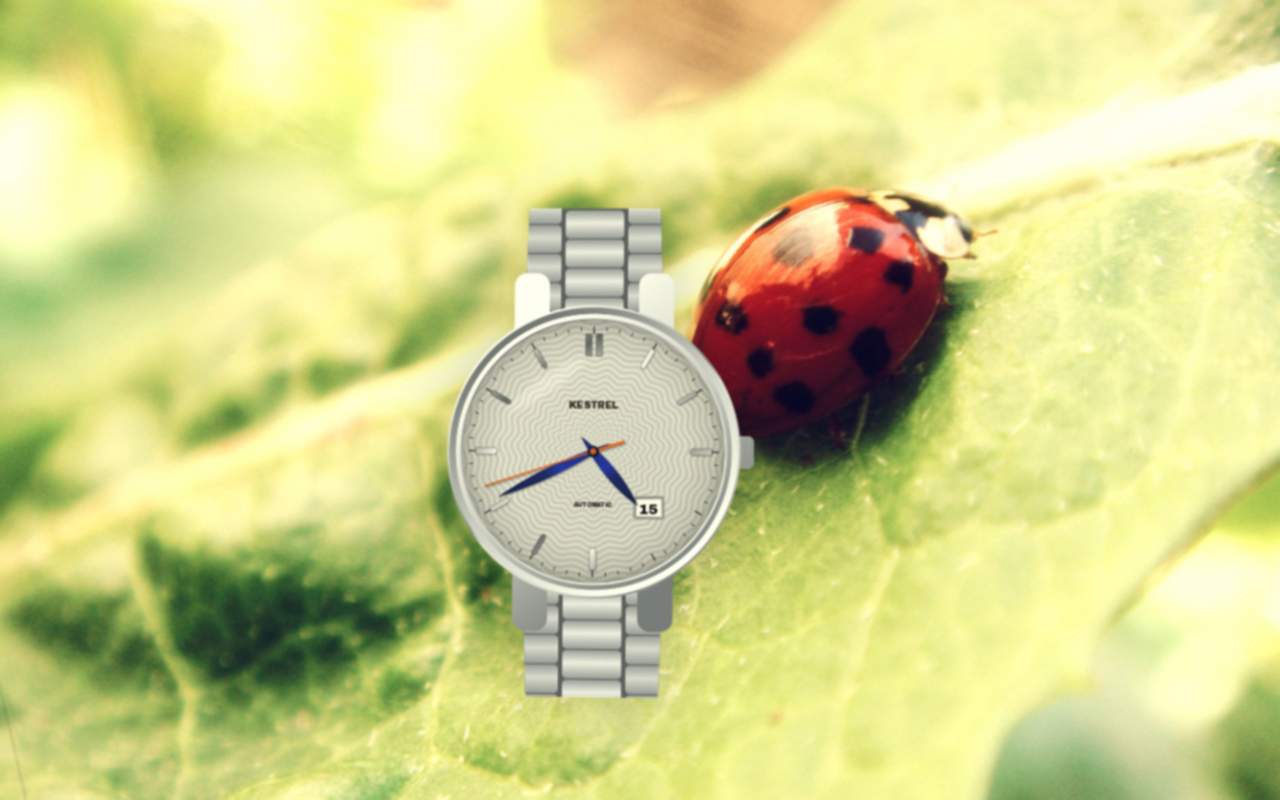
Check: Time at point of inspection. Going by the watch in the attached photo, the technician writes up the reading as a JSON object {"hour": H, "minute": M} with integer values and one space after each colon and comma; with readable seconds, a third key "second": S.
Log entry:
{"hour": 4, "minute": 40, "second": 42}
